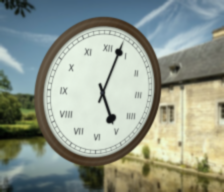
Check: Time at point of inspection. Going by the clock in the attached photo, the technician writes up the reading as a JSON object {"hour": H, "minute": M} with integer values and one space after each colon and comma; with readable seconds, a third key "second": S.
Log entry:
{"hour": 5, "minute": 3}
